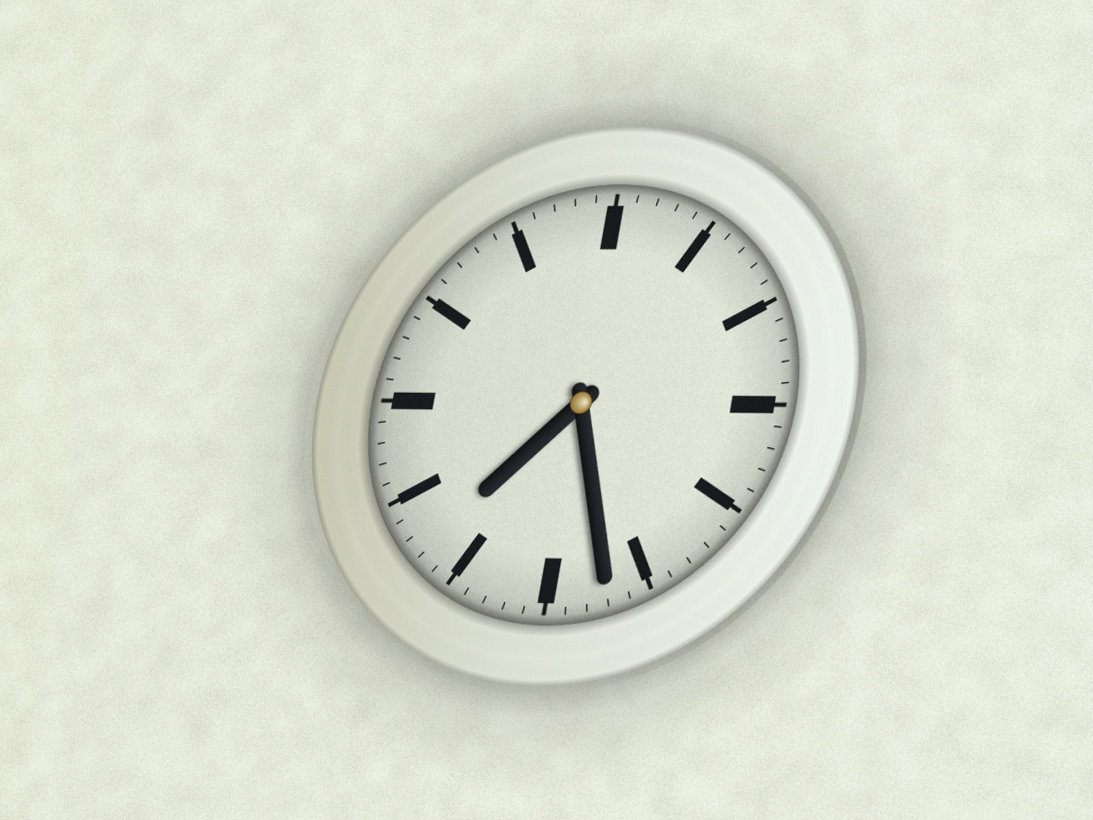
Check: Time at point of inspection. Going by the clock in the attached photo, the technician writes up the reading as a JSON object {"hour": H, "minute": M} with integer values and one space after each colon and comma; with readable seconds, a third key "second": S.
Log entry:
{"hour": 7, "minute": 27}
